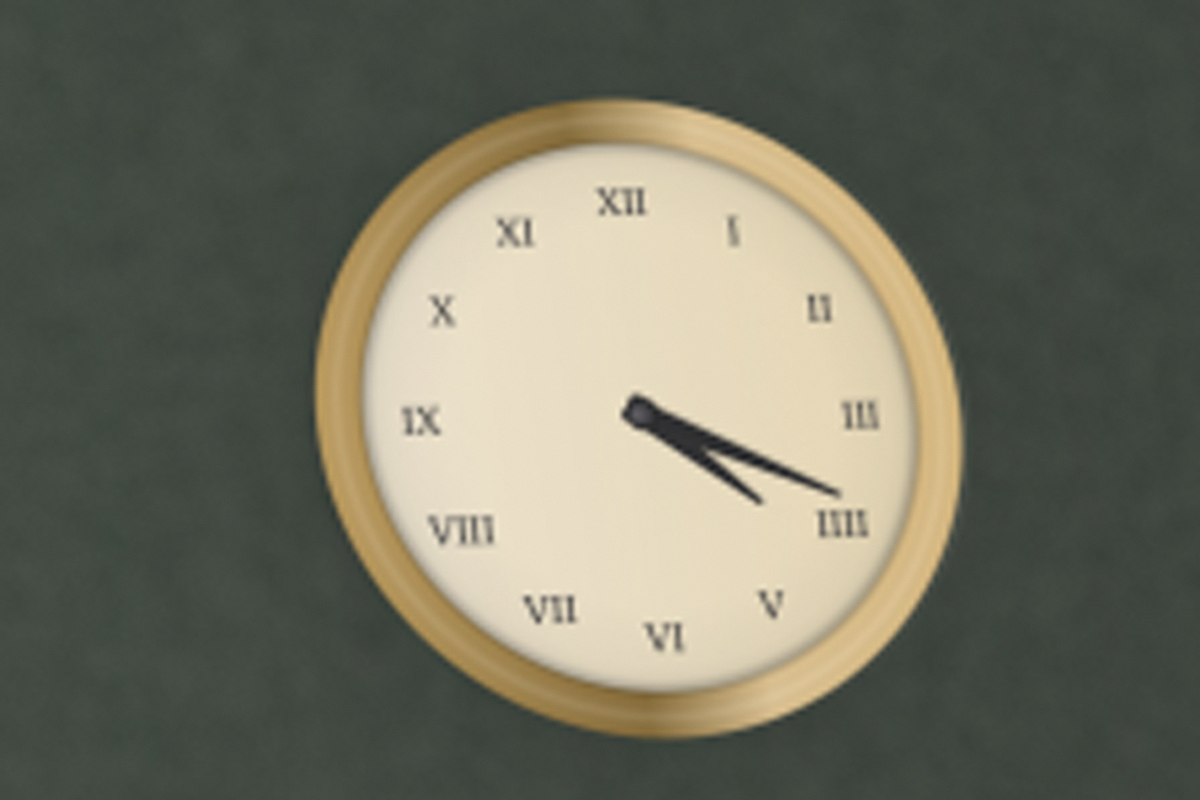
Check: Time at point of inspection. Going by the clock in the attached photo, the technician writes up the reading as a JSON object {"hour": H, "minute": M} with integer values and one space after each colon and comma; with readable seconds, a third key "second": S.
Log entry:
{"hour": 4, "minute": 19}
